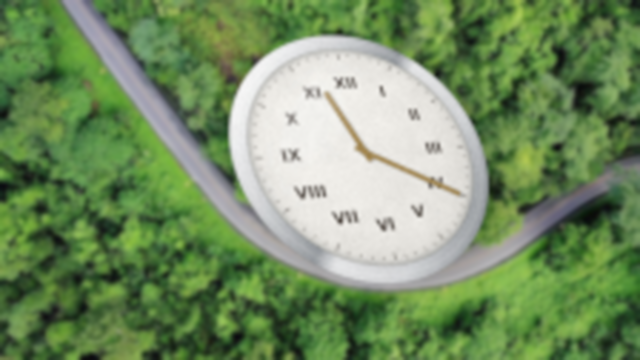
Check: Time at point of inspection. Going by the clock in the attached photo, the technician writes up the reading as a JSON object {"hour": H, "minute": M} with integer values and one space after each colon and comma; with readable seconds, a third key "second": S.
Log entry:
{"hour": 11, "minute": 20}
